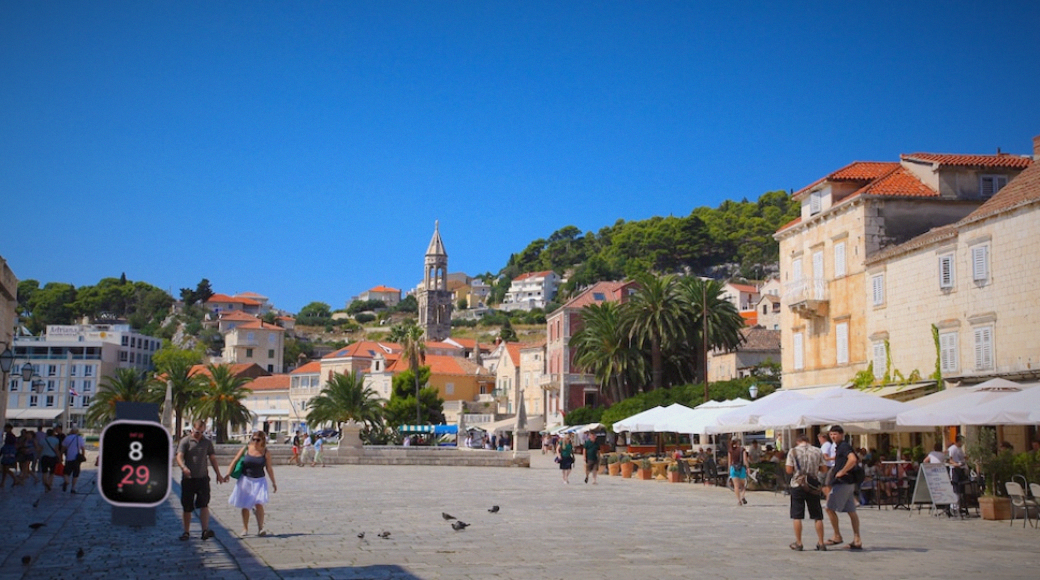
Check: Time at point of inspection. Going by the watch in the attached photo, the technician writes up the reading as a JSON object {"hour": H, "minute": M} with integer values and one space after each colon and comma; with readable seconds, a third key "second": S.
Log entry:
{"hour": 8, "minute": 29}
